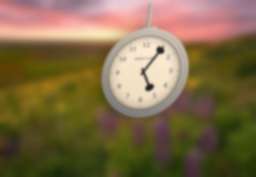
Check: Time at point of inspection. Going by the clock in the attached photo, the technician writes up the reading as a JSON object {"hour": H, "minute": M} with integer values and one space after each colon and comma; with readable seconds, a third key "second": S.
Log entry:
{"hour": 5, "minute": 6}
